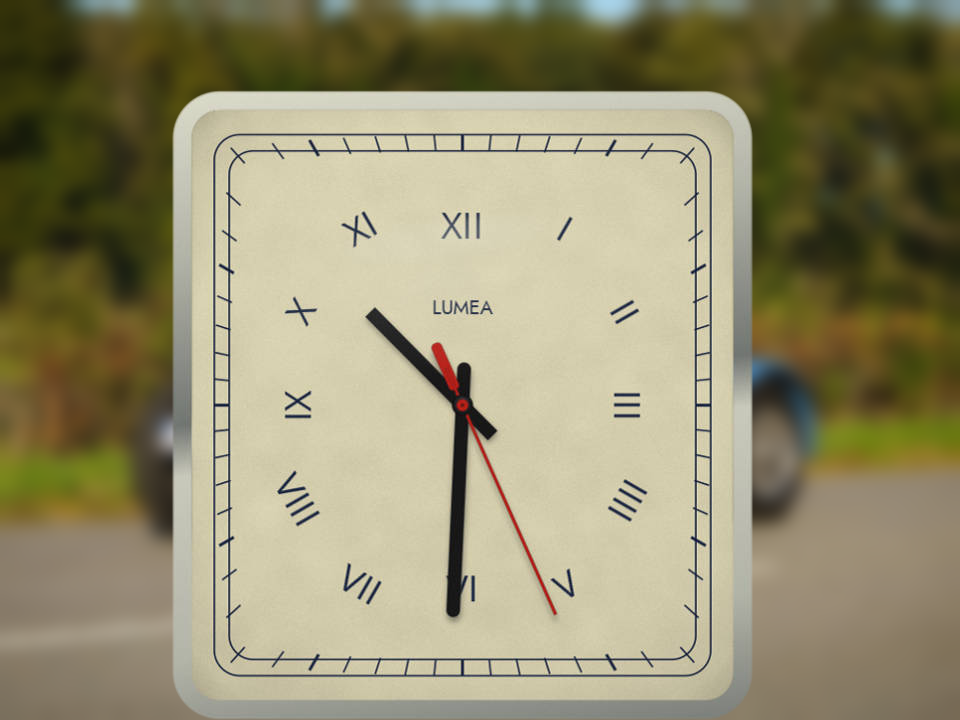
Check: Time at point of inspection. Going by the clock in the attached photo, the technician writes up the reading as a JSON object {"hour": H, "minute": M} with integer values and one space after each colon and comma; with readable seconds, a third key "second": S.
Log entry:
{"hour": 10, "minute": 30, "second": 26}
